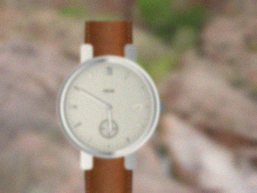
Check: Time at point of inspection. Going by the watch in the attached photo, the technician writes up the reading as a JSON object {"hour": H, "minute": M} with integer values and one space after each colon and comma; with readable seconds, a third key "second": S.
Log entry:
{"hour": 5, "minute": 50}
